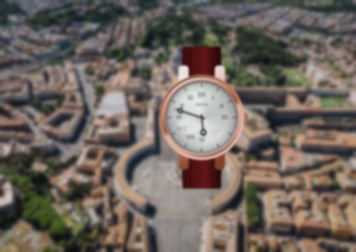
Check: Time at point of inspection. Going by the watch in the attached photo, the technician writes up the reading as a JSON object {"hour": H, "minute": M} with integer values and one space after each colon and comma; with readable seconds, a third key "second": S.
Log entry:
{"hour": 5, "minute": 48}
